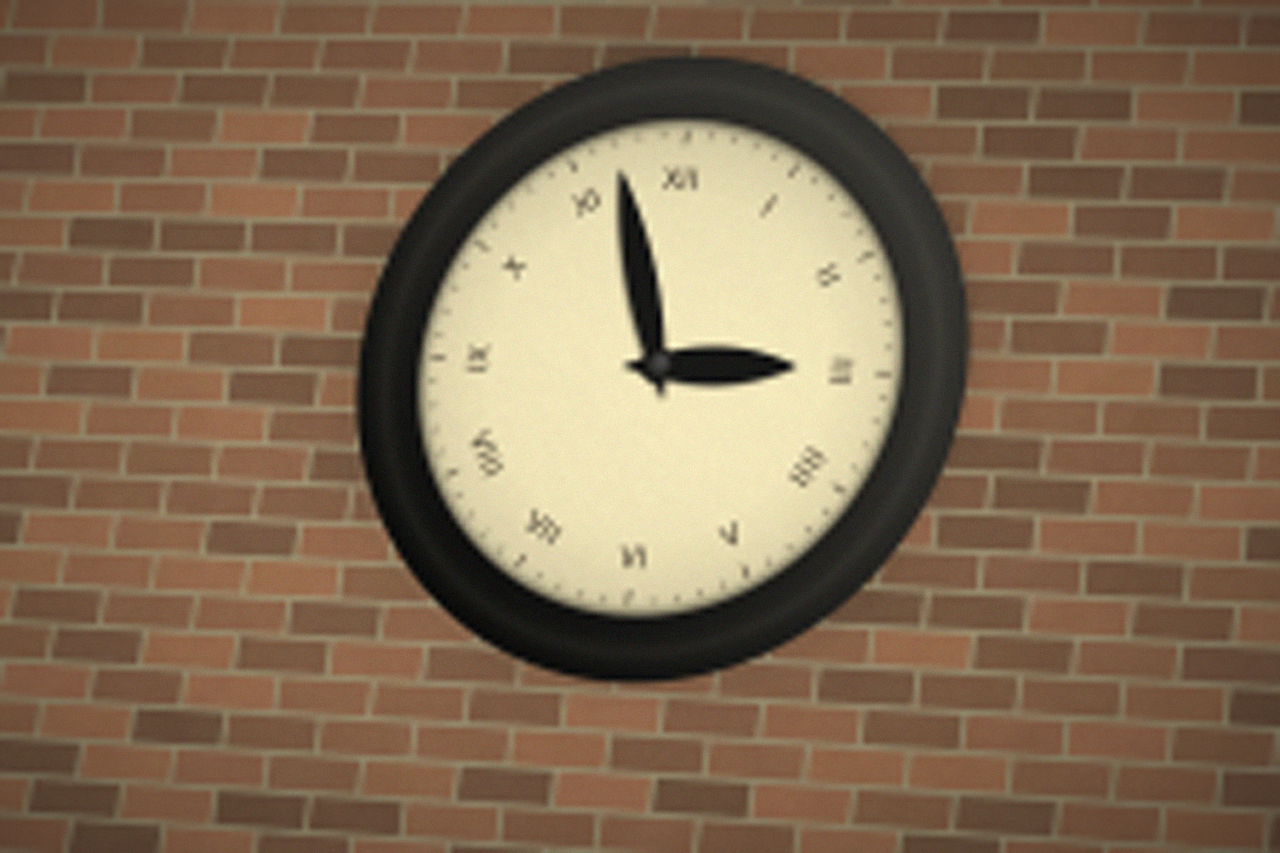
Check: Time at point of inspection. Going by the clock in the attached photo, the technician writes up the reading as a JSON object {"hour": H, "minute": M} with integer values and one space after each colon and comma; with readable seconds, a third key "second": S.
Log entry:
{"hour": 2, "minute": 57}
